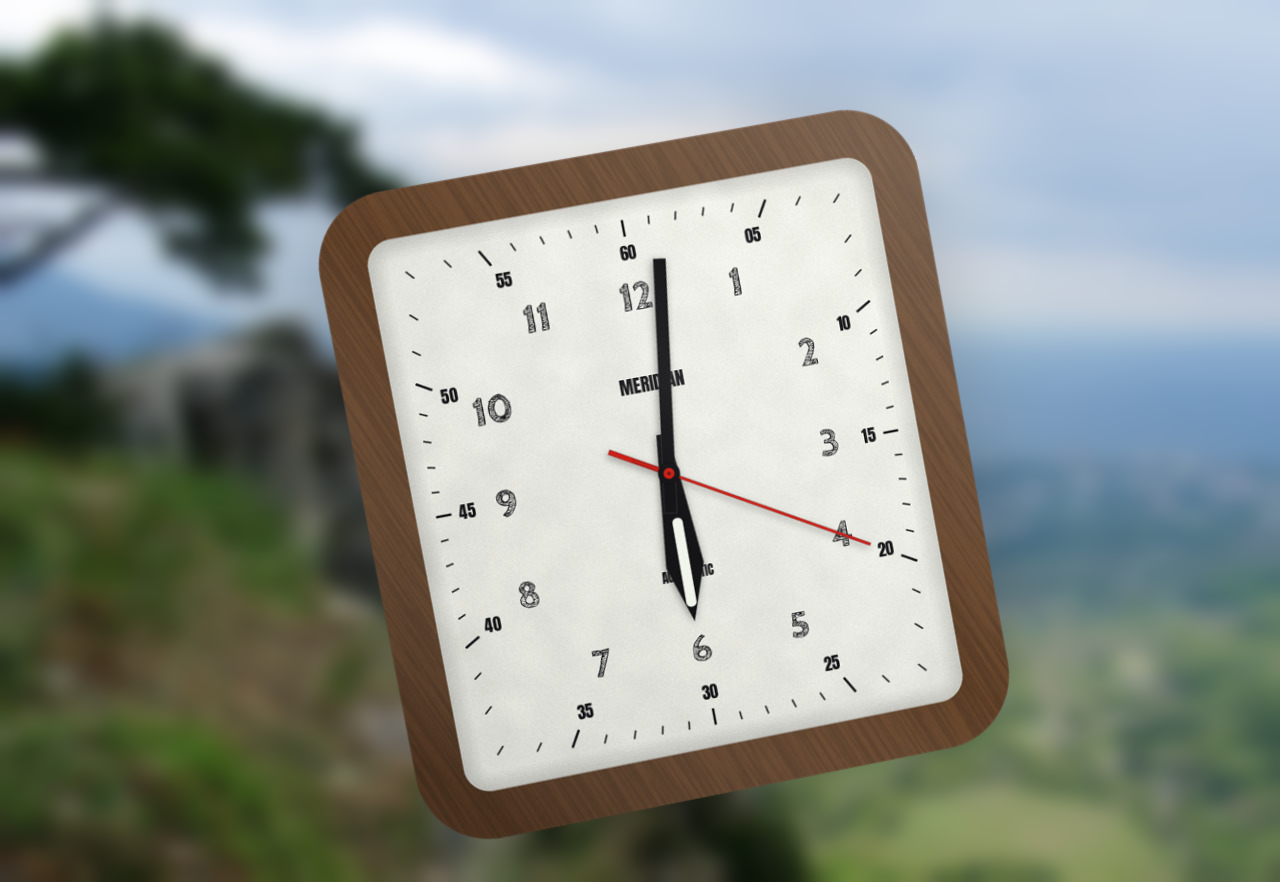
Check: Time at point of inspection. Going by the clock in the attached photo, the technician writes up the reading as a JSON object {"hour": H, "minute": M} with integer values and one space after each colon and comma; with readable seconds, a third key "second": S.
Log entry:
{"hour": 6, "minute": 1, "second": 20}
